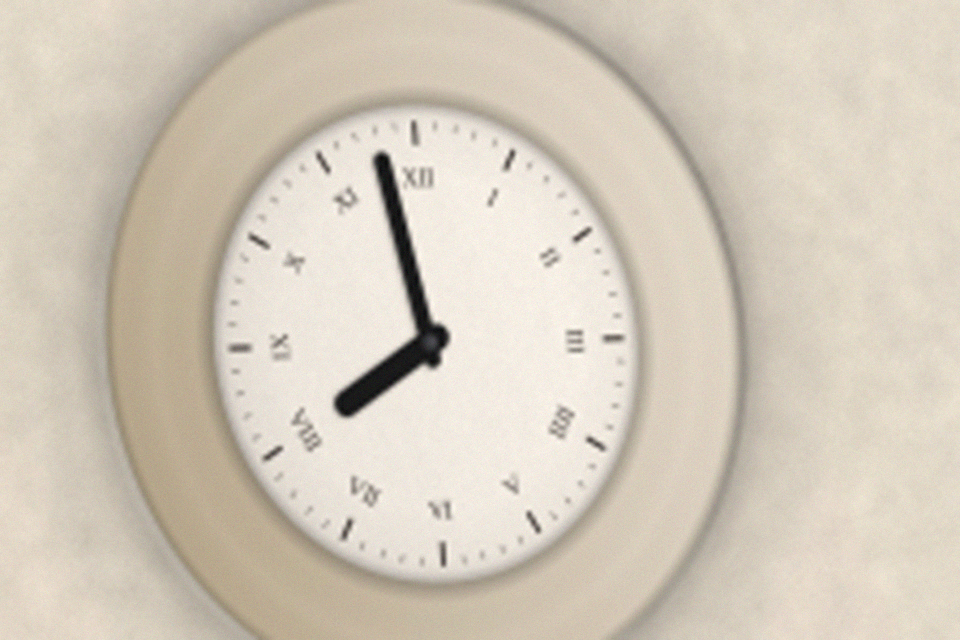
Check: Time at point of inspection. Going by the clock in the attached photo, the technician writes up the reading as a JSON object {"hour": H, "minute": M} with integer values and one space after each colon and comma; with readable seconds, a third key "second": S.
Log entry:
{"hour": 7, "minute": 58}
